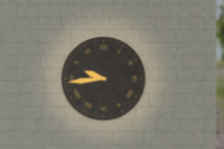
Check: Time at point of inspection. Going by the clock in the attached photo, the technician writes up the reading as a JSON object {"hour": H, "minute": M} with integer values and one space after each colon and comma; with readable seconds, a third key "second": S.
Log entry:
{"hour": 9, "minute": 44}
